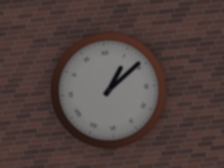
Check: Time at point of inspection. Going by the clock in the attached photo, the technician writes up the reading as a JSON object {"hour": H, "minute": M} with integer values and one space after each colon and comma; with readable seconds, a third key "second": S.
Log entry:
{"hour": 1, "minute": 9}
